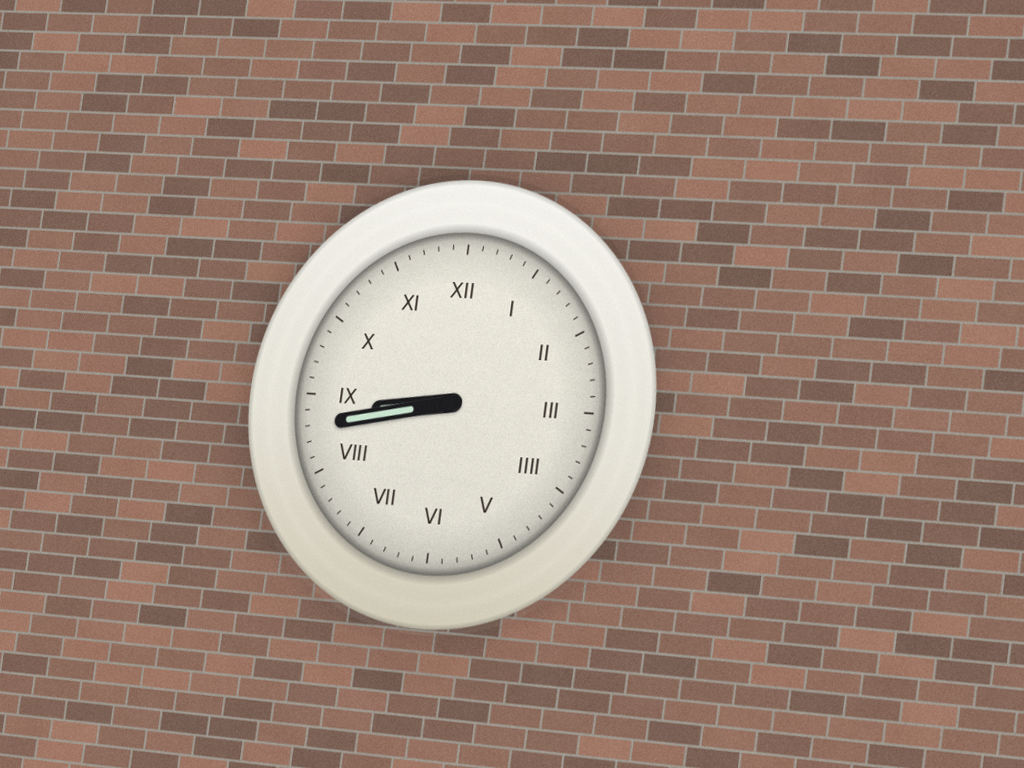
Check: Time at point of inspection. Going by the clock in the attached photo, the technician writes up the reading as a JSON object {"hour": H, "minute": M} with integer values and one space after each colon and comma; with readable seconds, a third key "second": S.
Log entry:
{"hour": 8, "minute": 43}
